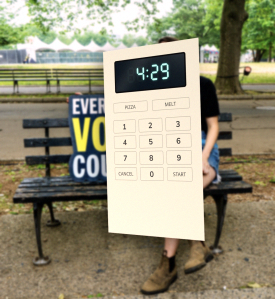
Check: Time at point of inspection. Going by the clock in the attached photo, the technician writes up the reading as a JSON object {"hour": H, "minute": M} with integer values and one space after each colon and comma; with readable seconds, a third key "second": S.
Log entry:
{"hour": 4, "minute": 29}
